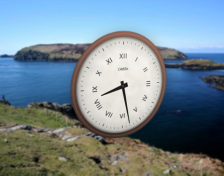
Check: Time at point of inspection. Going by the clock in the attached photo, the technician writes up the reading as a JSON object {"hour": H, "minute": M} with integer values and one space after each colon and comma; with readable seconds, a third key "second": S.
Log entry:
{"hour": 8, "minute": 28}
